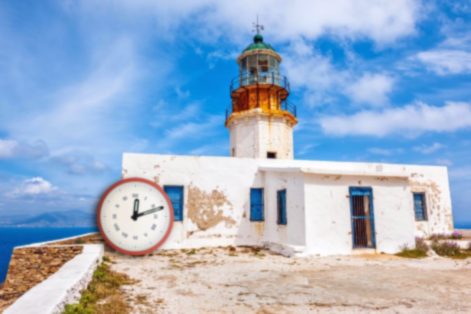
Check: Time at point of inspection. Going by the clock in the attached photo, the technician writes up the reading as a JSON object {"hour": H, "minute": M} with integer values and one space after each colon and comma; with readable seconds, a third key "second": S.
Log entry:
{"hour": 12, "minute": 12}
